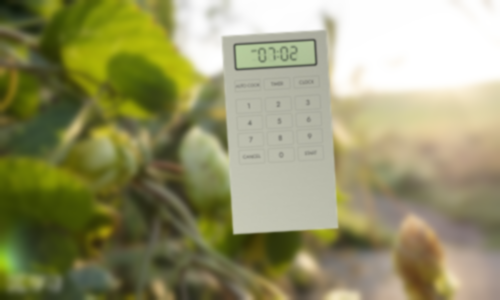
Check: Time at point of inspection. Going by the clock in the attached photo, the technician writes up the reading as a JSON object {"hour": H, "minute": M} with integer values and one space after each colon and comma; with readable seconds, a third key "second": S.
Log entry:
{"hour": 7, "minute": 2}
